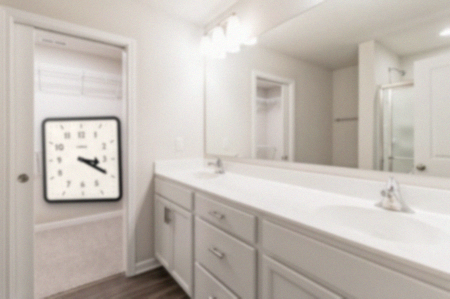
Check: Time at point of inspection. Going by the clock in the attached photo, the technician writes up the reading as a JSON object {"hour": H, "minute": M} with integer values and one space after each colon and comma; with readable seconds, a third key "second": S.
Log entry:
{"hour": 3, "minute": 20}
